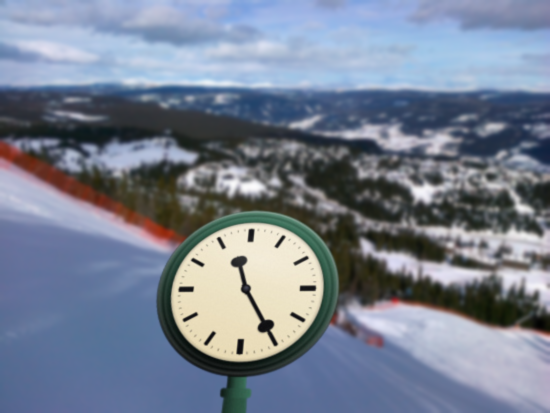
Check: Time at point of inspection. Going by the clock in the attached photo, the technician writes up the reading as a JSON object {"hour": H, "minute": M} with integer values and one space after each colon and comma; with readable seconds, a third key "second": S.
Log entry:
{"hour": 11, "minute": 25}
